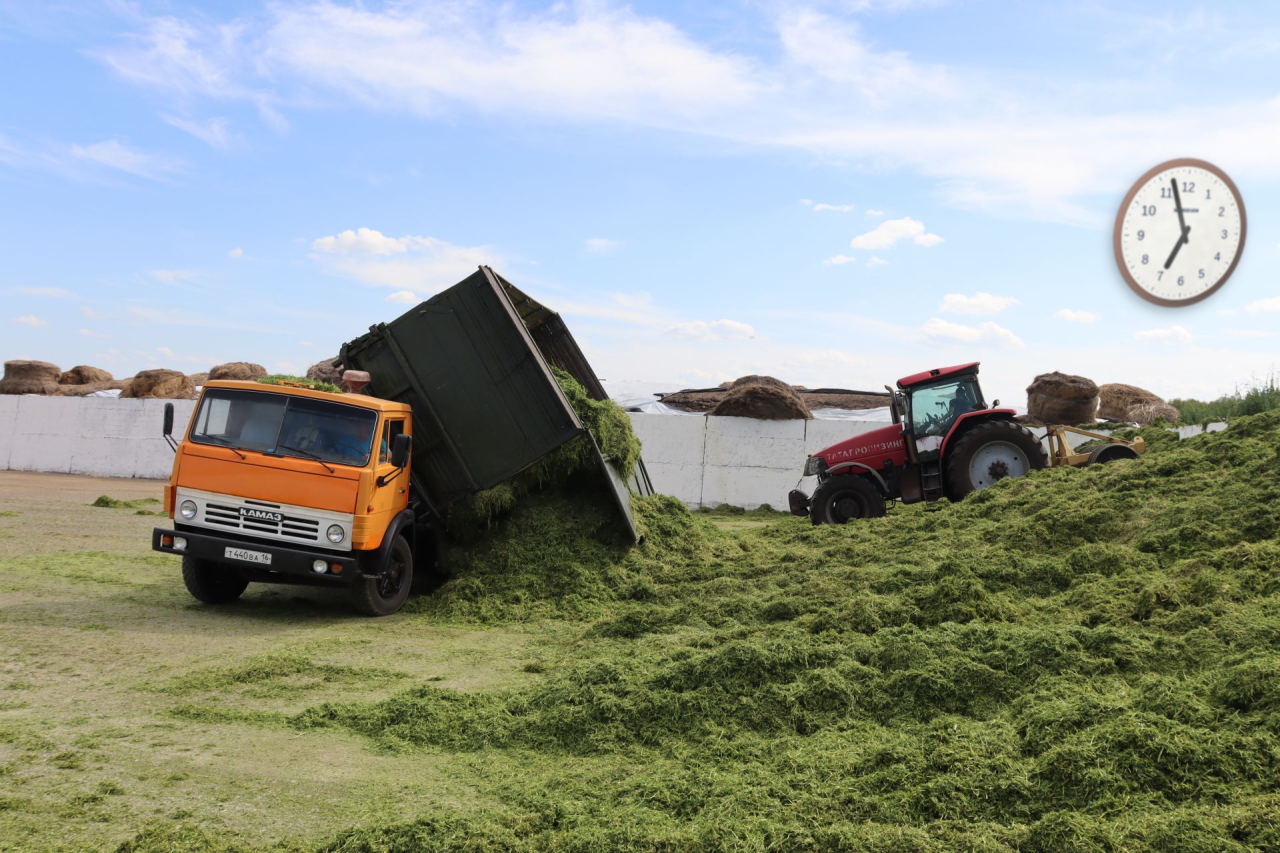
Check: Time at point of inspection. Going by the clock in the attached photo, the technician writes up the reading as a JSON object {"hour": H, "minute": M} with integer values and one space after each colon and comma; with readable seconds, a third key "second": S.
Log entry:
{"hour": 6, "minute": 57}
